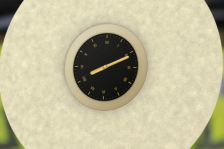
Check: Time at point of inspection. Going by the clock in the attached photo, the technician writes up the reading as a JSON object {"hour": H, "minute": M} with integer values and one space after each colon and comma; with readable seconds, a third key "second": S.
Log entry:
{"hour": 8, "minute": 11}
